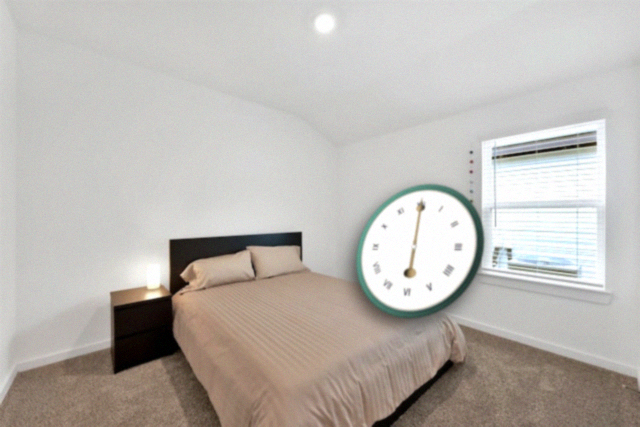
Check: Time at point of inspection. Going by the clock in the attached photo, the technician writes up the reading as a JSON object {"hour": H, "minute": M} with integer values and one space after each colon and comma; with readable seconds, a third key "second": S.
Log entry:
{"hour": 6, "minute": 0}
